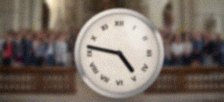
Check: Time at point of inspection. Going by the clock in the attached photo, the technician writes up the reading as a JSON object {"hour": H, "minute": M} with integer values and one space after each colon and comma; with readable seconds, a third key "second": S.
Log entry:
{"hour": 4, "minute": 47}
